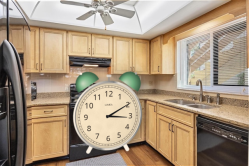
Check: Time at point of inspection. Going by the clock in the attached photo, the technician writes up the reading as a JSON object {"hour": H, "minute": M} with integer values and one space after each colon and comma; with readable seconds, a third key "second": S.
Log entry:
{"hour": 3, "minute": 10}
